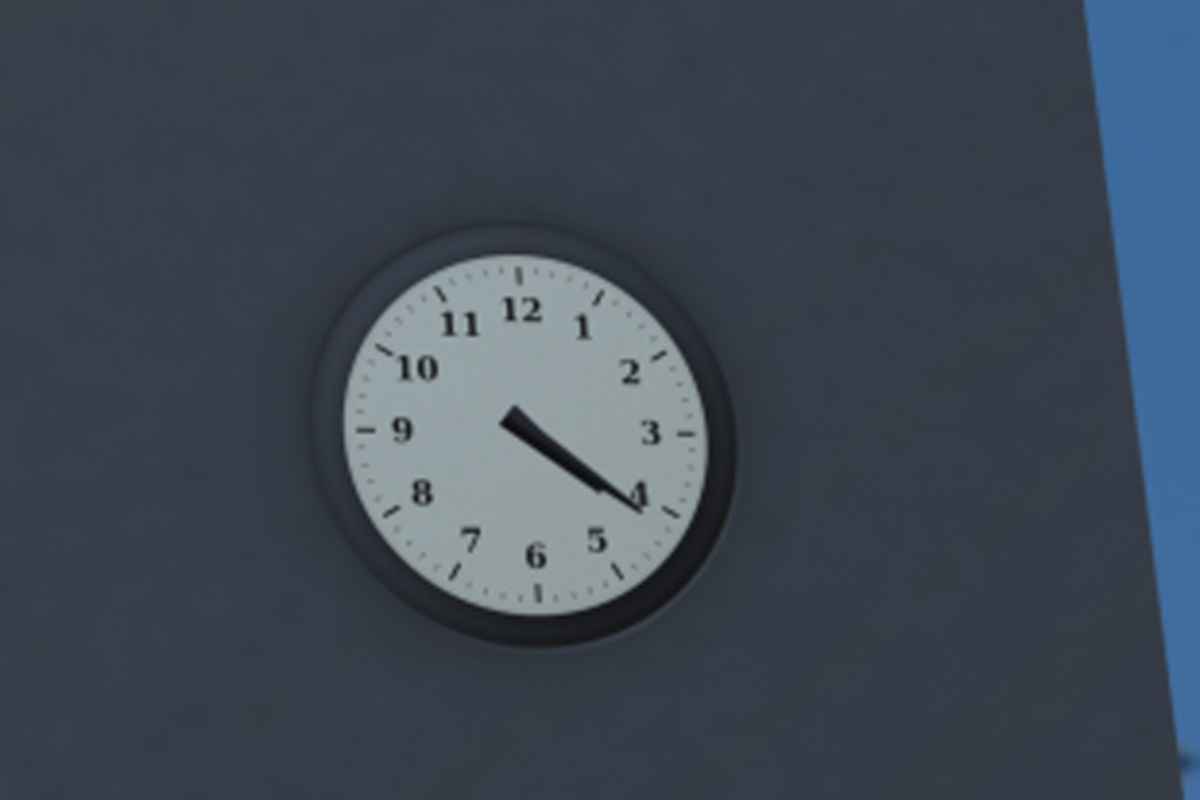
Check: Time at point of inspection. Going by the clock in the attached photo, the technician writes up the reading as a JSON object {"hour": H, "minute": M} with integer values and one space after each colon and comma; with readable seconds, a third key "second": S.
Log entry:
{"hour": 4, "minute": 21}
